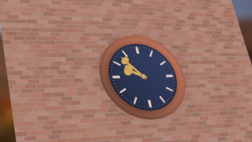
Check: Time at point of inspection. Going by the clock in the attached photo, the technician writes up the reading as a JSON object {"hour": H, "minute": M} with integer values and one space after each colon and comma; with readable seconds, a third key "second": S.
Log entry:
{"hour": 9, "minute": 53}
